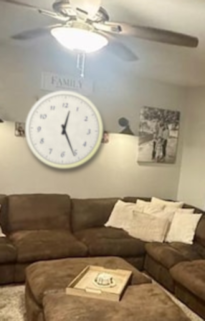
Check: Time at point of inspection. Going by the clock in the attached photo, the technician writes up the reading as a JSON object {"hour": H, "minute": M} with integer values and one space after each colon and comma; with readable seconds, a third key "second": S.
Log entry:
{"hour": 12, "minute": 26}
